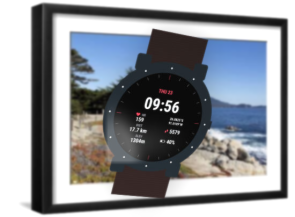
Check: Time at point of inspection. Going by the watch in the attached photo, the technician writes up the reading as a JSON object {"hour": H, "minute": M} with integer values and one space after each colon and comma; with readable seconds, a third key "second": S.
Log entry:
{"hour": 9, "minute": 56}
